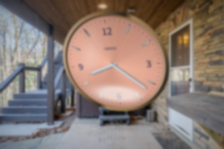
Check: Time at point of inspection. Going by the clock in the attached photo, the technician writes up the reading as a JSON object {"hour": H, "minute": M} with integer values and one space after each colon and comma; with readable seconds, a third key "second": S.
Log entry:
{"hour": 8, "minute": 22}
